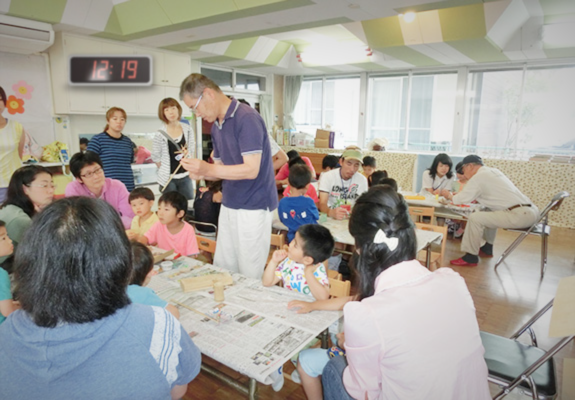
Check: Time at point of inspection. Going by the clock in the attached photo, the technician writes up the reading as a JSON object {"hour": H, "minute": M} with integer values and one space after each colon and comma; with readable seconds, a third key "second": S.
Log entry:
{"hour": 12, "minute": 19}
